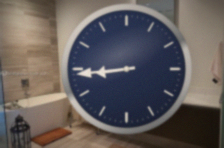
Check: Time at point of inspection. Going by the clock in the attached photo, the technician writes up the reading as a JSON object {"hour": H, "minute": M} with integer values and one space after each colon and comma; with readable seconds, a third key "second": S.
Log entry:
{"hour": 8, "minute": 44}
